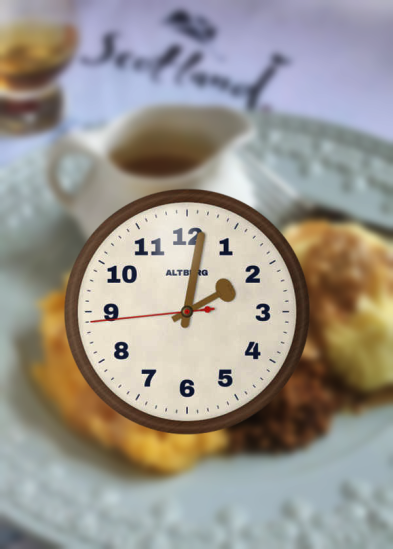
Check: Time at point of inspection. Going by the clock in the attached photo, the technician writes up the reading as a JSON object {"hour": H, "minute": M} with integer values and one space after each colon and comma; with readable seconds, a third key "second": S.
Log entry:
{"hour": 2, "minute": 1, "second": 44}
